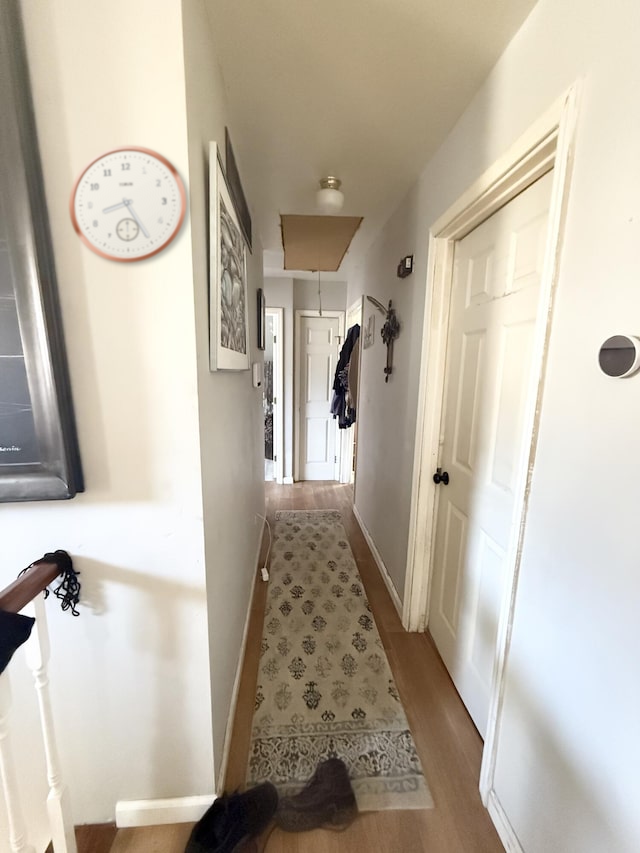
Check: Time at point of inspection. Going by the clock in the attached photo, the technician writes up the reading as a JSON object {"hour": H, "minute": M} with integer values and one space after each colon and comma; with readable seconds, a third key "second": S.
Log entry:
{"hour": 8, "minute": 25}
